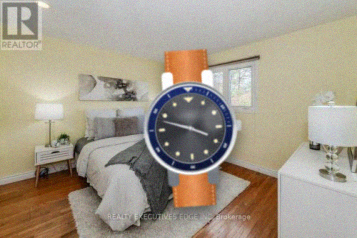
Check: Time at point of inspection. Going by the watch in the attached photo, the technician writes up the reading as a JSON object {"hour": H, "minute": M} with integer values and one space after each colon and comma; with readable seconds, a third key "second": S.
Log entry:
{"hour": 3, "minute": 48}
